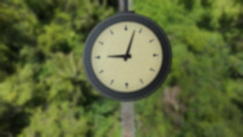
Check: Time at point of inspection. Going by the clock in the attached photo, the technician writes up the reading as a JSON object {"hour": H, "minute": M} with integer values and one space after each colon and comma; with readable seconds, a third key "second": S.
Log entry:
{"hour": 9, "minute": 3}
